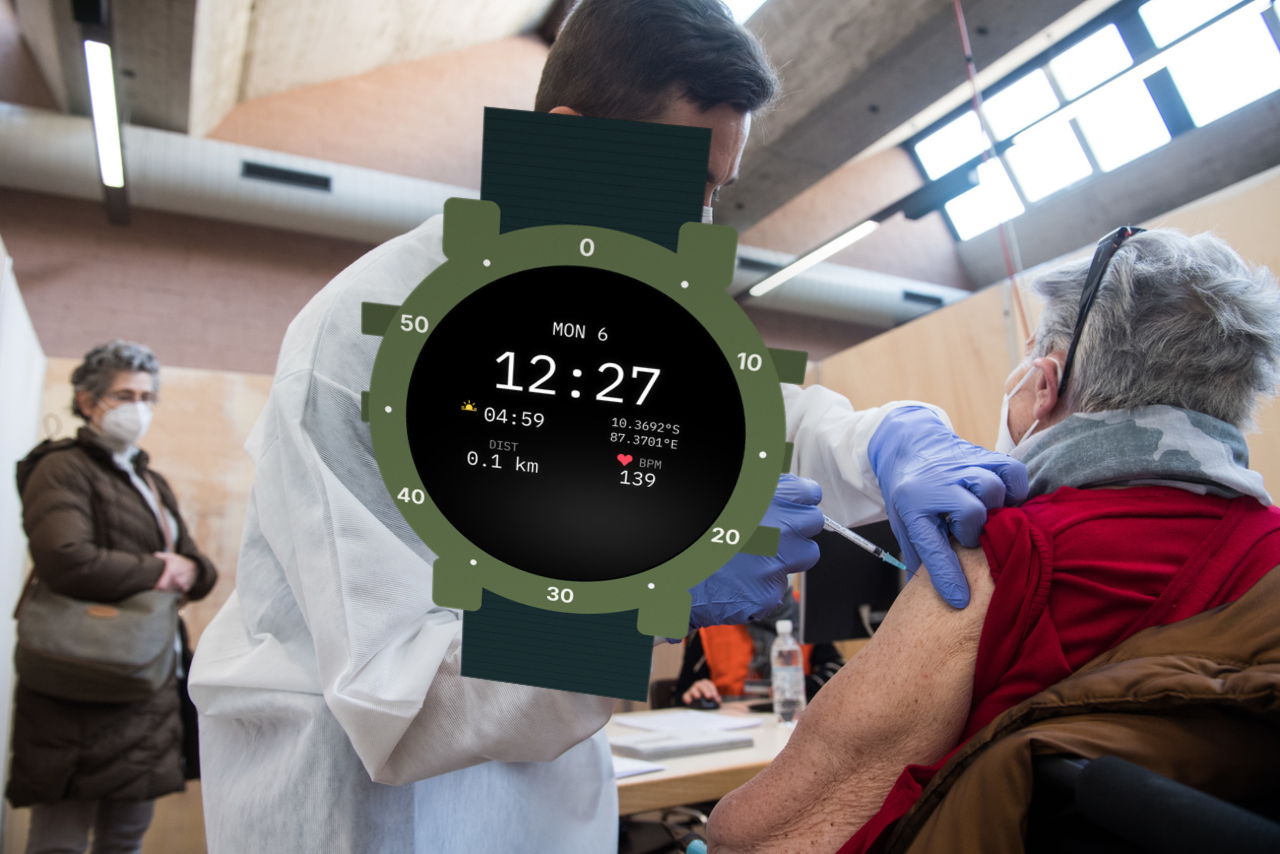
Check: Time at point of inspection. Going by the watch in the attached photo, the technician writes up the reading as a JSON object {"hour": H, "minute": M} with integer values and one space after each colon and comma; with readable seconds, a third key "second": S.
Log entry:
{"hour": 12, "minute": 27}
